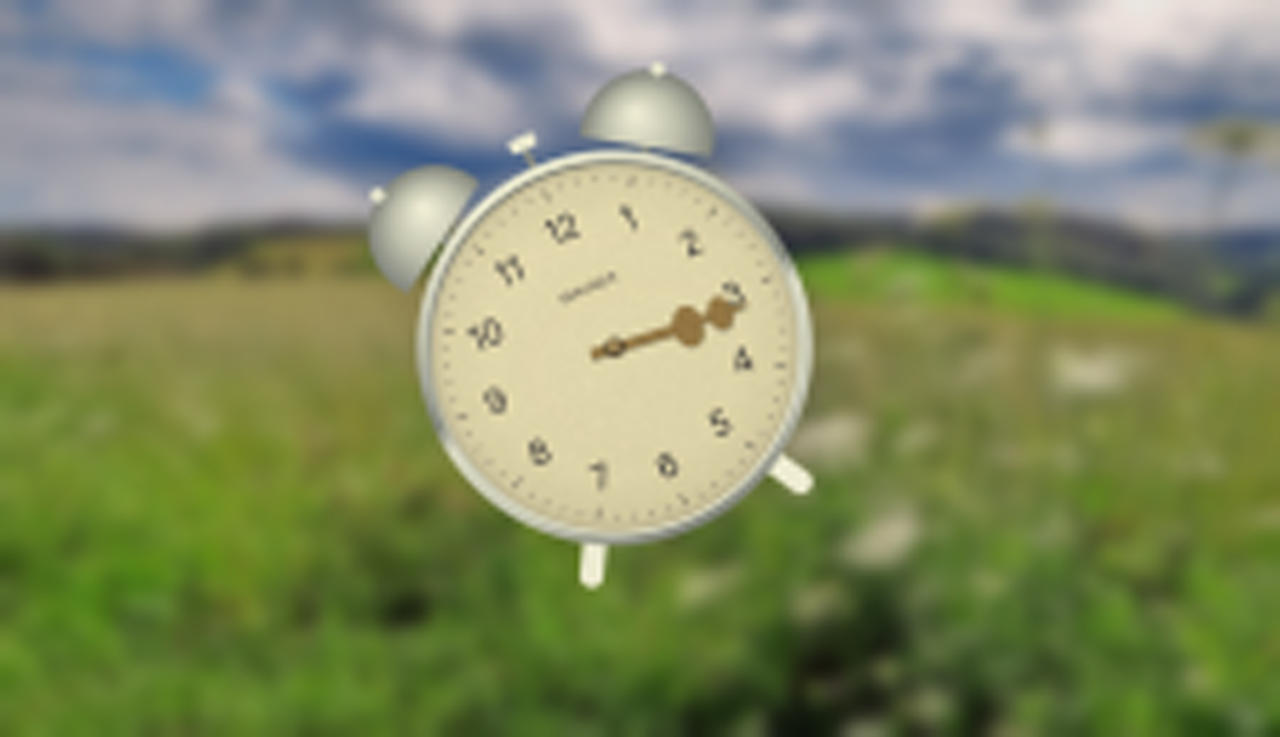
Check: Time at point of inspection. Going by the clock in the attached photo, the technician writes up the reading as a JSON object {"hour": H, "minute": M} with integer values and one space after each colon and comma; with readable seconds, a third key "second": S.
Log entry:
{"hour": 3, "minute": 16}
